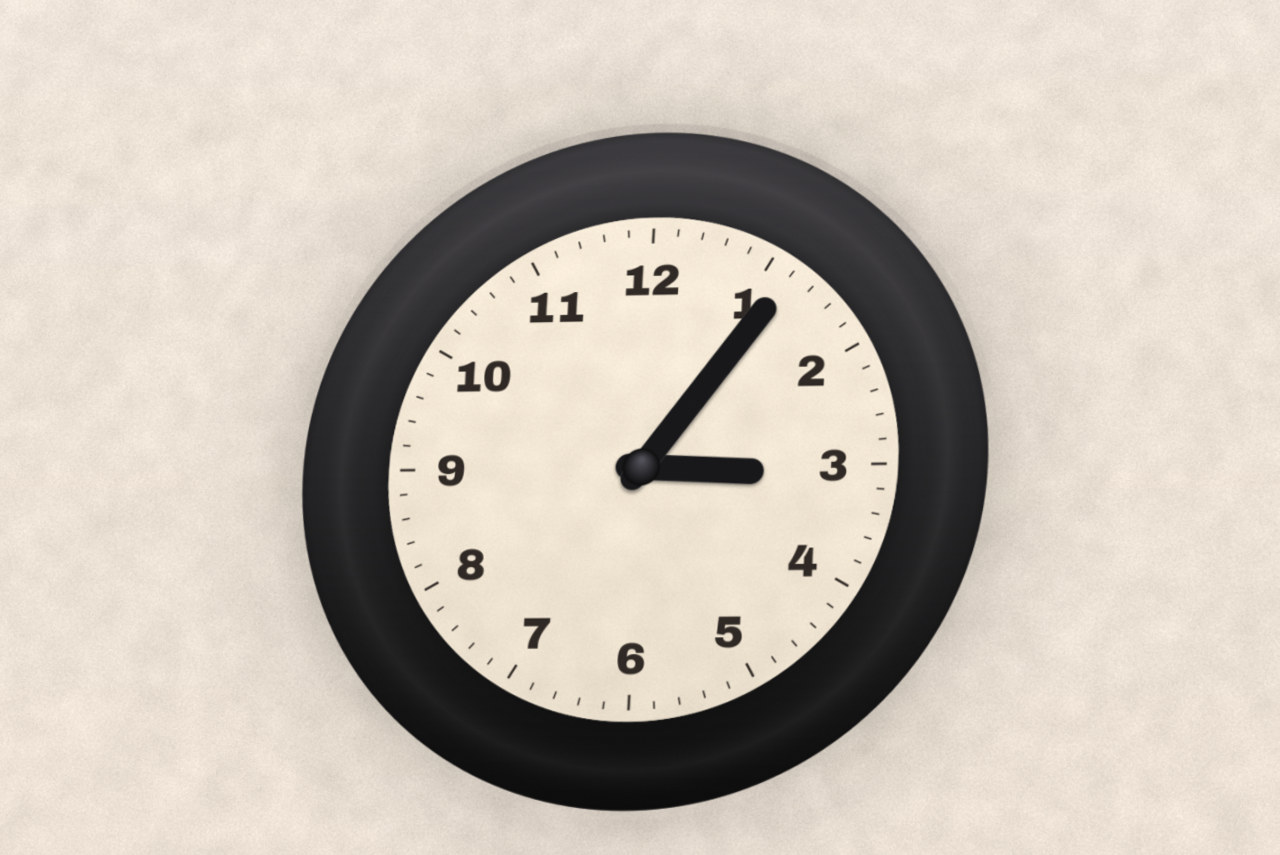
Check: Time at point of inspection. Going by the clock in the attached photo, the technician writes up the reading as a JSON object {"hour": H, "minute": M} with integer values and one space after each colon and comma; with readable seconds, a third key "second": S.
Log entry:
{"hour": 3, "minute": 6}
